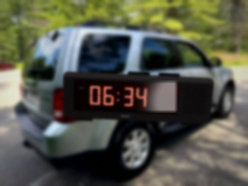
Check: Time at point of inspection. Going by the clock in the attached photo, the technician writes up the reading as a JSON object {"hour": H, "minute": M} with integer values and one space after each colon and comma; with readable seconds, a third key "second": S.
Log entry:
{"hour": 6, "minute": 34}
